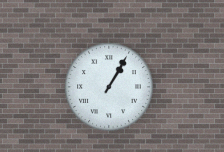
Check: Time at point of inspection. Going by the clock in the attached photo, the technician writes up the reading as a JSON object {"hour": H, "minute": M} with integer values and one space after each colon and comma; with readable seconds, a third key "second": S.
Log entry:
{"hour": 1, "minute": 5}
